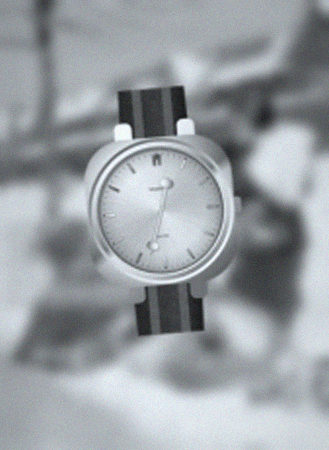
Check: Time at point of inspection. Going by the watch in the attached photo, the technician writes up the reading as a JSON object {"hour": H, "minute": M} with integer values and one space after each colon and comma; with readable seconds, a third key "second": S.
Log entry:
{"hour": 12, "minute": 33}
